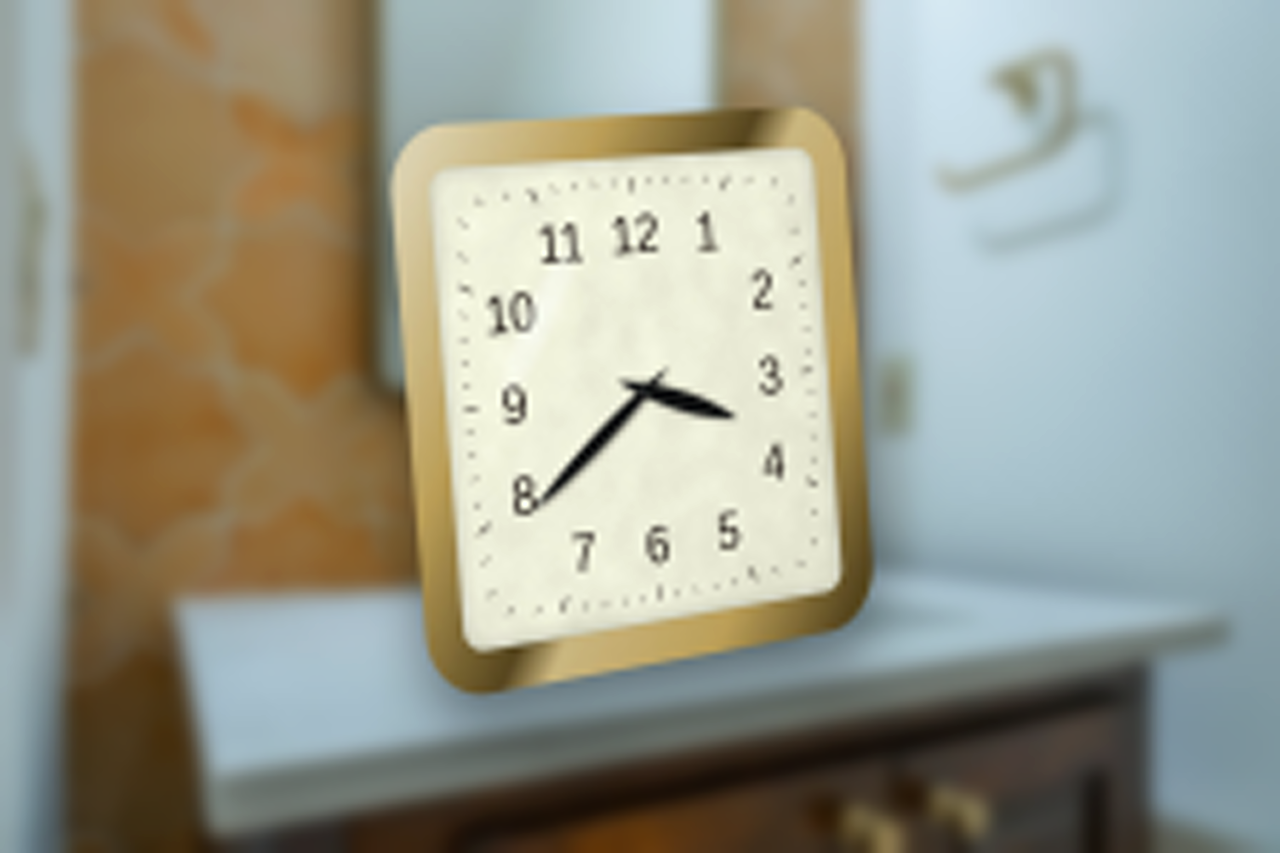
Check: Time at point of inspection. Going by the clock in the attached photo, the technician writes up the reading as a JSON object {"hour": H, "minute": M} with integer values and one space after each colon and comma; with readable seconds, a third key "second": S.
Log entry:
{"hour": 3, "minute": 39}
